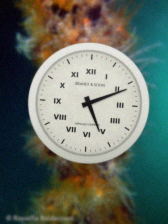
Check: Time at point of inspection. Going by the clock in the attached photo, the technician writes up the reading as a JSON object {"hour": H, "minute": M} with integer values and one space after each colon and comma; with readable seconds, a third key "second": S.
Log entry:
{"hour": 5, "minute": 11}
